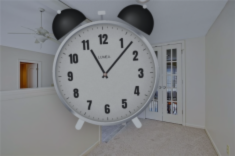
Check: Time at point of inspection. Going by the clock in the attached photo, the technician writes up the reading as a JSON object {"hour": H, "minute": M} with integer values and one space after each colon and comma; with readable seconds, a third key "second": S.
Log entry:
{"hour": 11, "minute": 7}
